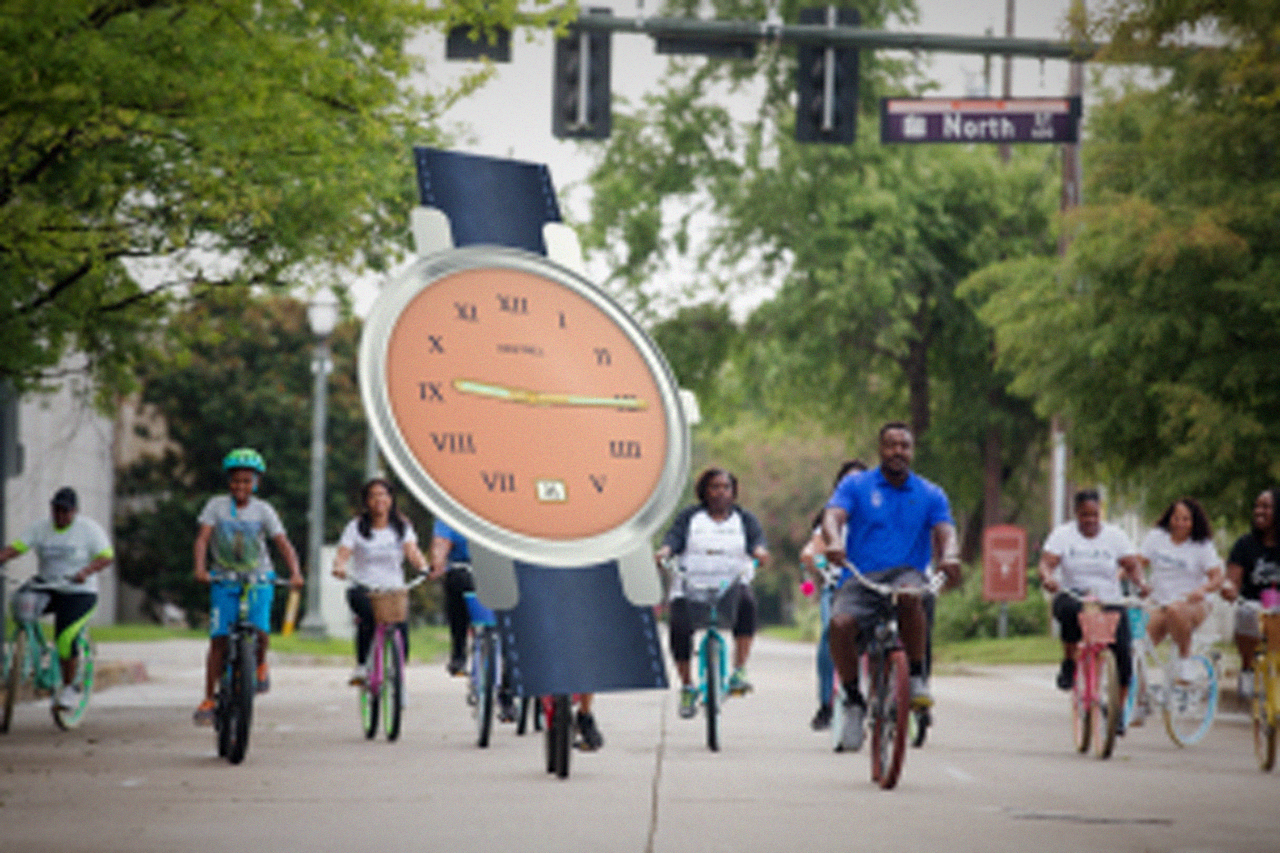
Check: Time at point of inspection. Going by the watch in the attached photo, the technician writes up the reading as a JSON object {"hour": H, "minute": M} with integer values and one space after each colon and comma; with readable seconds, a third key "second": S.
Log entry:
{"hour": 9, "minute": 15}
